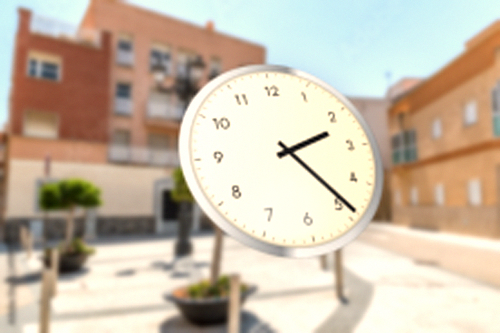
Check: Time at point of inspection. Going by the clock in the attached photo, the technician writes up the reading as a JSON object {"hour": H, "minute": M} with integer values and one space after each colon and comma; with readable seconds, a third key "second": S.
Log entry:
{"hour": 2, "minute": 24}
